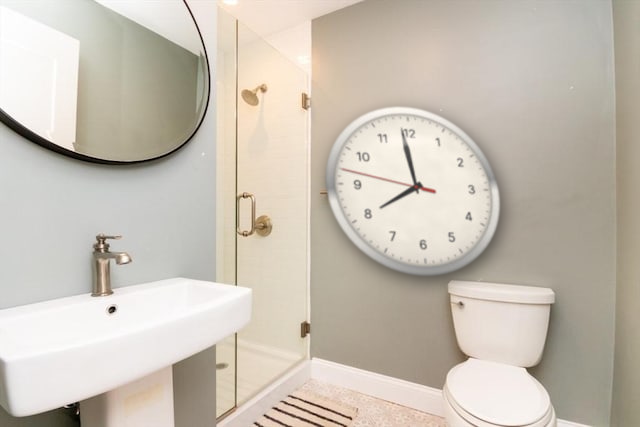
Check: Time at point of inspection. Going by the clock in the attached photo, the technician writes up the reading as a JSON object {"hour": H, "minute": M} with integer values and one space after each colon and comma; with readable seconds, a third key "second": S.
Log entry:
{"hour": 7, "minute": 58, "second": 47}
